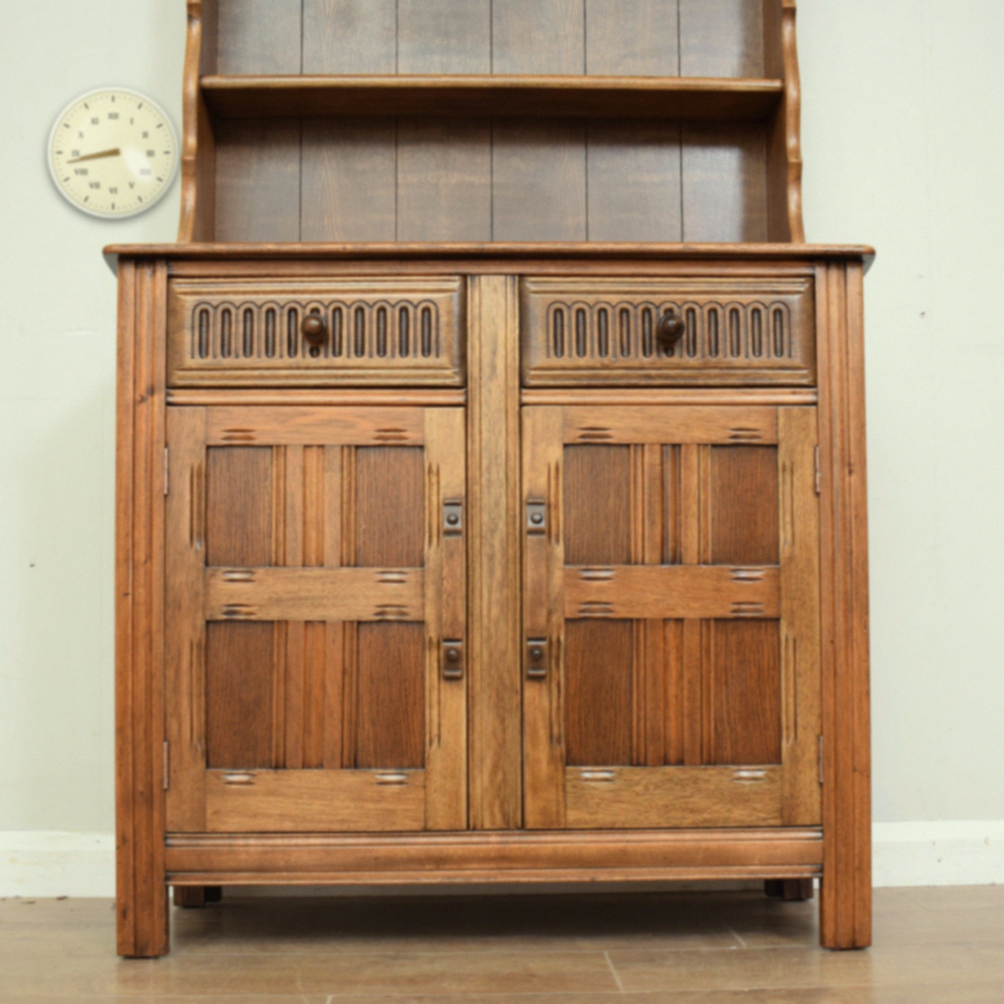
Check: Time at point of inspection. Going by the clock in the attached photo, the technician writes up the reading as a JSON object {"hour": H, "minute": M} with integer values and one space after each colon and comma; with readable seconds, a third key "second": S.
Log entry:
{"hour": 8, "minute": 43}
